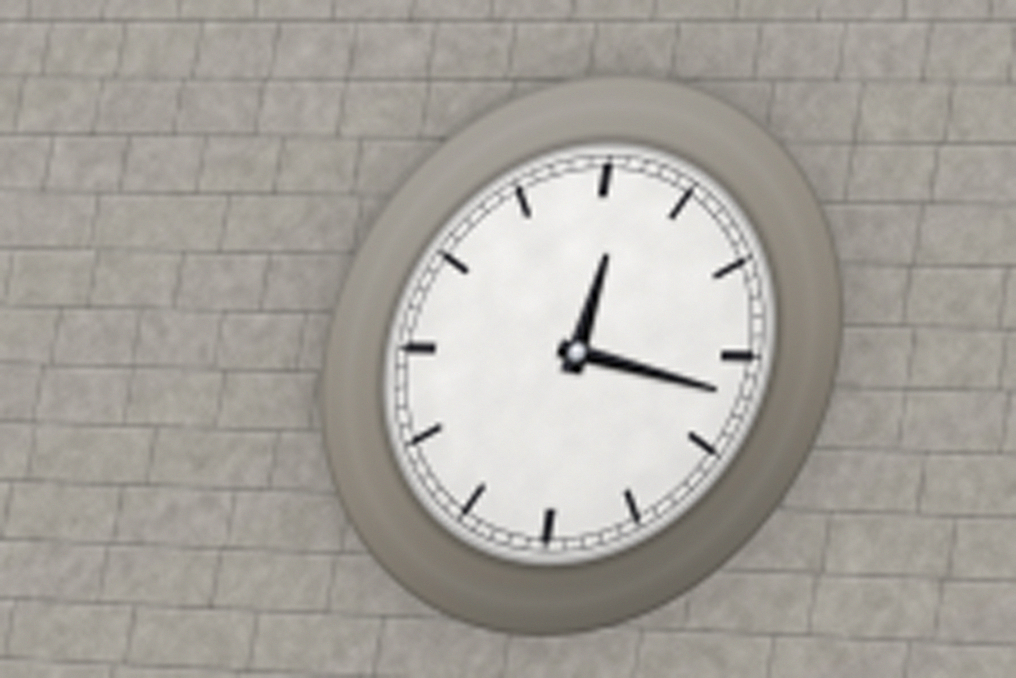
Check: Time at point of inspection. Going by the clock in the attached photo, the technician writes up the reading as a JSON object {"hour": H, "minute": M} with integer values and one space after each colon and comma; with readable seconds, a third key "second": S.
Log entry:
{"hour": 12, "minute": 17}
